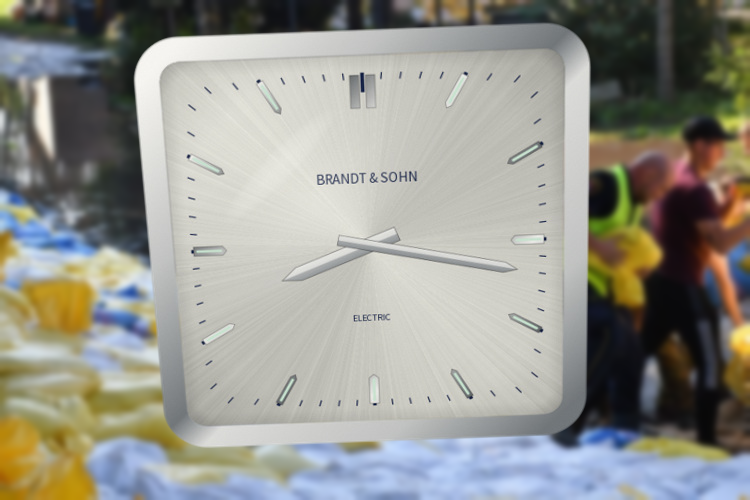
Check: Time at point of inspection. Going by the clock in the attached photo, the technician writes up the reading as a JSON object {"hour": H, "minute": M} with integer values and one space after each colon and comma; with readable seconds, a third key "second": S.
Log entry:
{"hour": 8, "minute": 17}
